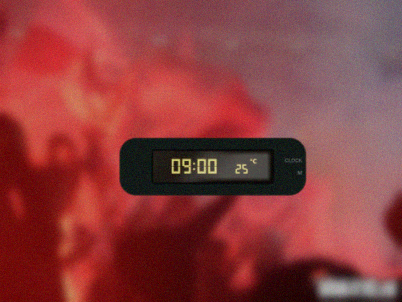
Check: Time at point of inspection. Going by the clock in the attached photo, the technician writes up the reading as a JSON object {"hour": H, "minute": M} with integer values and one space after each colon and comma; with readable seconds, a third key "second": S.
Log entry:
{"hour": 9, "minute": 0}
